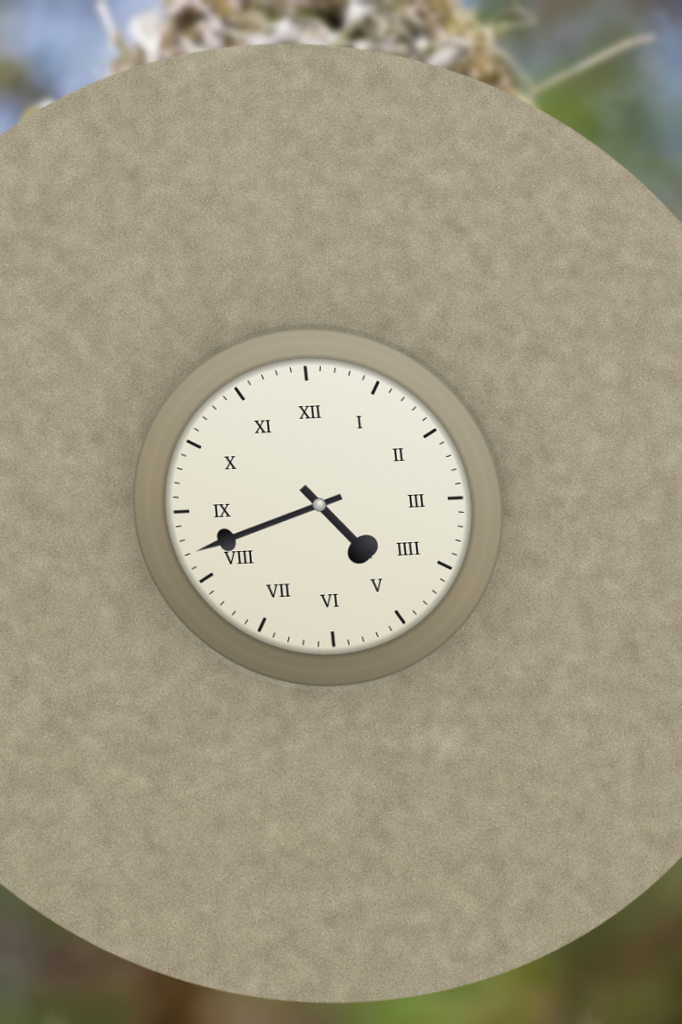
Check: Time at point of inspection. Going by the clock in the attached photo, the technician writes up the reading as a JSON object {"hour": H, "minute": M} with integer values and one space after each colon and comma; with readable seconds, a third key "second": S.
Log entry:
{"hour": 4, "minute": 42}
